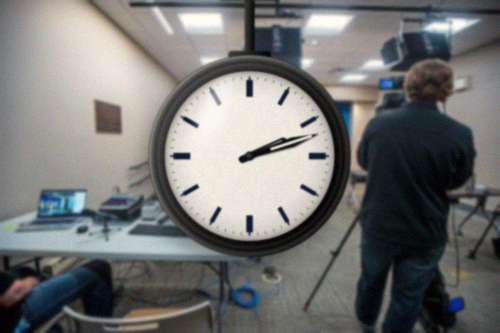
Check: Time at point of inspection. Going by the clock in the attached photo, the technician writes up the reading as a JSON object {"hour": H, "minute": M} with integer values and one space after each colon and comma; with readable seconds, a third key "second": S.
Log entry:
{"hour": 2, "minute": 12}
